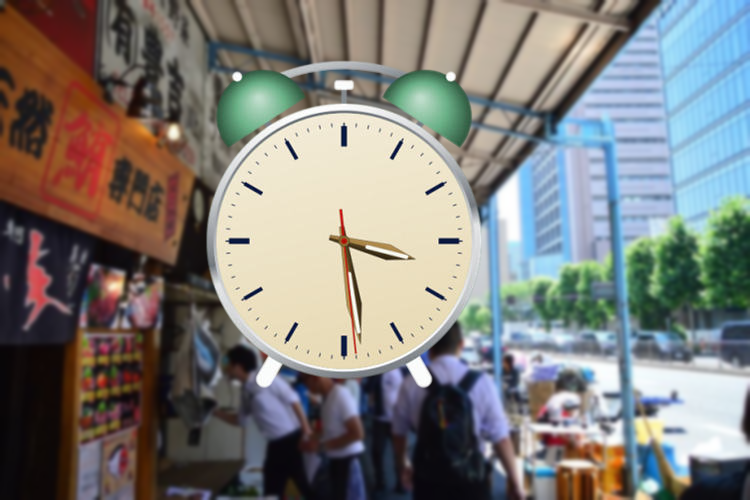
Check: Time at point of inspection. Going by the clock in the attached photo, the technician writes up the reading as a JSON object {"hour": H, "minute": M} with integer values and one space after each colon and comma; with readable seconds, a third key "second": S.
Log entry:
{"hour": 3, "minute": 28, "second": 29}
